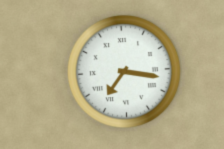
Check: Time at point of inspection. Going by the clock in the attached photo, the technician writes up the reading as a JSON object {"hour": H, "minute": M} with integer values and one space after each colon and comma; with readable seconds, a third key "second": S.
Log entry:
{"hour": 7, "minute": 17}
